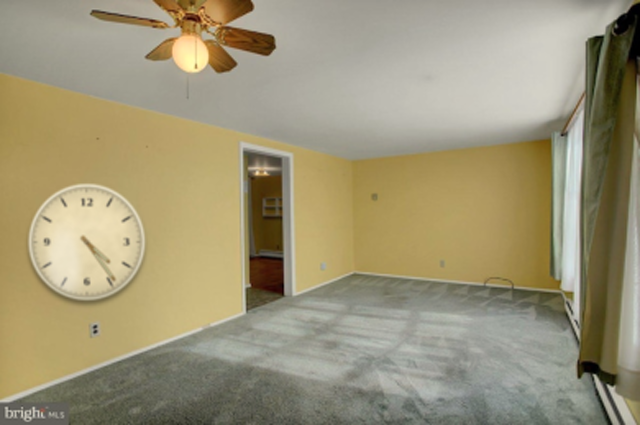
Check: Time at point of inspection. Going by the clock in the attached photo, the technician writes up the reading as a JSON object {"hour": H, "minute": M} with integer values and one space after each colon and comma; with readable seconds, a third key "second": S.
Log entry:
{"hour": 4, "minute": 24}
